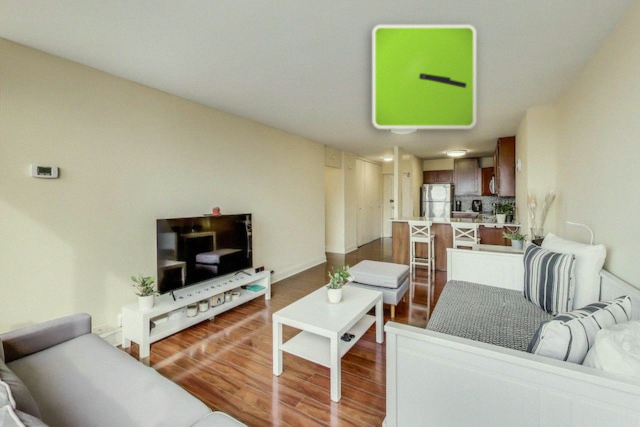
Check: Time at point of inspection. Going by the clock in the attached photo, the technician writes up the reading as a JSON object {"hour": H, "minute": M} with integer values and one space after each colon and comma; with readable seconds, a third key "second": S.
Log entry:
{"hour": 3, "minute": 17}
